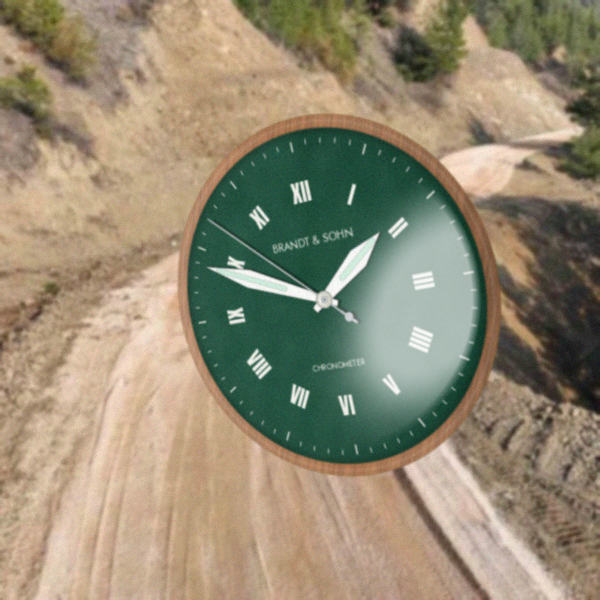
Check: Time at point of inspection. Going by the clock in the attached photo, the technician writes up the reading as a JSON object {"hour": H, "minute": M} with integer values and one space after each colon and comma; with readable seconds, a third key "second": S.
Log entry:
{"hour": 1, "minute": 48, "second": 52}
